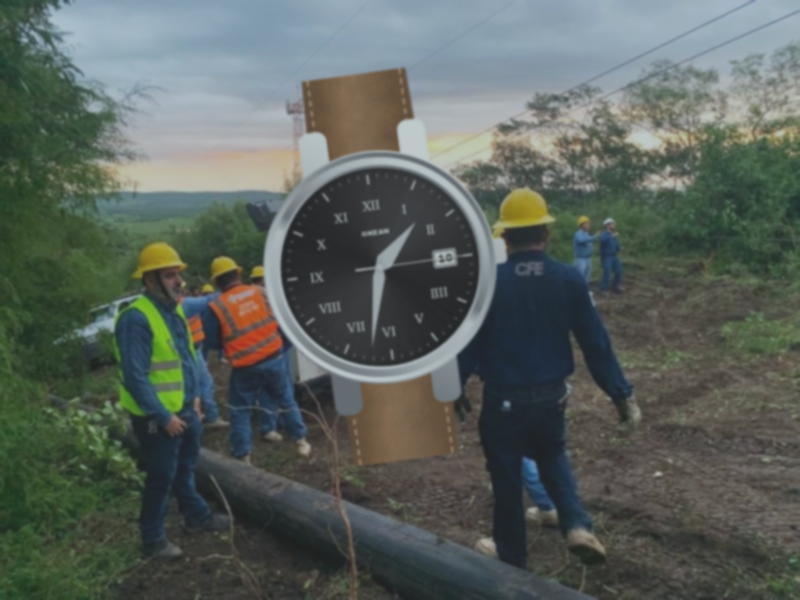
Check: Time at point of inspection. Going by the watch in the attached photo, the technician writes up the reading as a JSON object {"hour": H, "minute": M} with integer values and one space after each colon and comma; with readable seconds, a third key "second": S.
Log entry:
{"hour": 1, "minute": 32, "second": 15}
